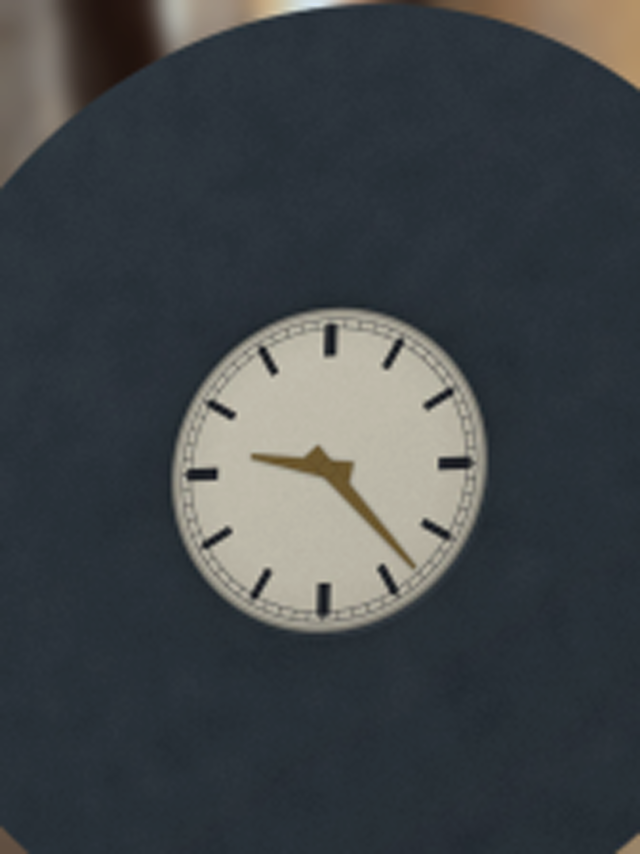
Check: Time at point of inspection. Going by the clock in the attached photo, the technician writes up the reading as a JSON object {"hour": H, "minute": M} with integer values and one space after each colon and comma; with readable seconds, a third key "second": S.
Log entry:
{"hour": 9, "minute": 23}
